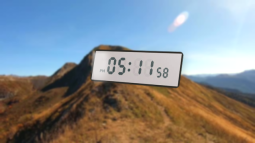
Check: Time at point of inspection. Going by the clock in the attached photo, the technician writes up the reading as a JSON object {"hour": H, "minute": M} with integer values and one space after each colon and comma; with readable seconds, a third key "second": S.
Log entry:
{"hour": 5, "minute": 11, "second": 58}
